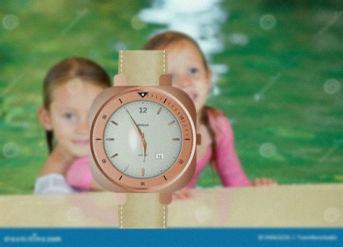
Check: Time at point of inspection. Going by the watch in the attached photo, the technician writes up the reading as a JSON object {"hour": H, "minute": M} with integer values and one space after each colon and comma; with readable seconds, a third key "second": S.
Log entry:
{"hour": 5, "minute": 55}
